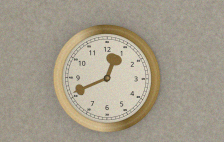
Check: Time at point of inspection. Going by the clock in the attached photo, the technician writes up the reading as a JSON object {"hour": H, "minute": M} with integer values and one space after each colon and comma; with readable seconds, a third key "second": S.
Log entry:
{"hour": 12, "minute": 41}
